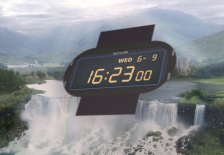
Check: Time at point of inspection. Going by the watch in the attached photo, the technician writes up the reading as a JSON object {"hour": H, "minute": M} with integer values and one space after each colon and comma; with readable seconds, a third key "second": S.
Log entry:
{"hour": 16, "minute": 23, "second": 0}
